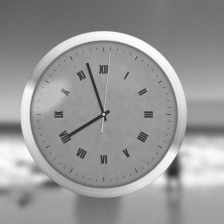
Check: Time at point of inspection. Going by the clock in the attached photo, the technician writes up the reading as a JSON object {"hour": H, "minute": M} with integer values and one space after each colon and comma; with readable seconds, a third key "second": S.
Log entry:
{"hour": 7, "minute": 57, "second": 1}
